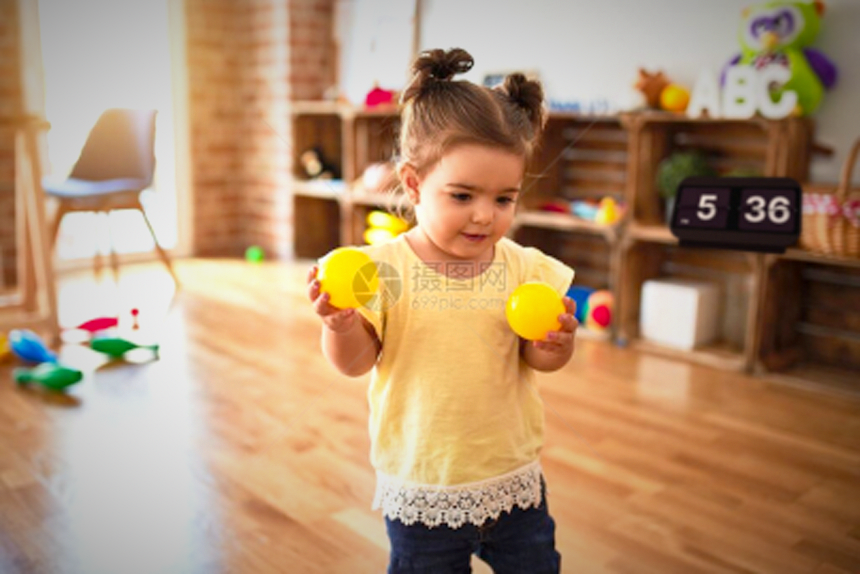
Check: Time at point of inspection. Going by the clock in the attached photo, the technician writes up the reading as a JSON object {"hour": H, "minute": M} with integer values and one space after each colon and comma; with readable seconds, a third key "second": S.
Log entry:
{"hour": 5, "minute": 36}
